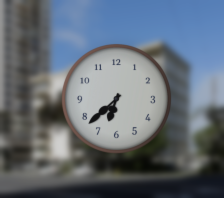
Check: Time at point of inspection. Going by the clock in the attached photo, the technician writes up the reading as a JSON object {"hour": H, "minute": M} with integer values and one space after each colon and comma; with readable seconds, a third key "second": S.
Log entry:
{"hour": 6, "minute": 38}
